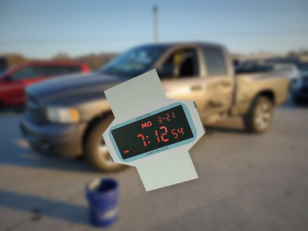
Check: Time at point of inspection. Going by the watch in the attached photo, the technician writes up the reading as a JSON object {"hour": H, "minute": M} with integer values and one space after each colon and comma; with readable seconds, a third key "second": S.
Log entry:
{"hour": 7, "minute": 12, "second": 54}
